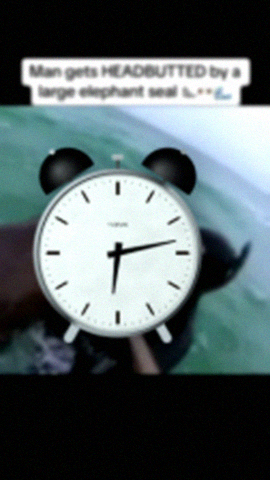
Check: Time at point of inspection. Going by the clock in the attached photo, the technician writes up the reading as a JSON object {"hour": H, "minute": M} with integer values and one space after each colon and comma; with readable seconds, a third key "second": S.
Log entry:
{"hour": 6, "minute": 13}
